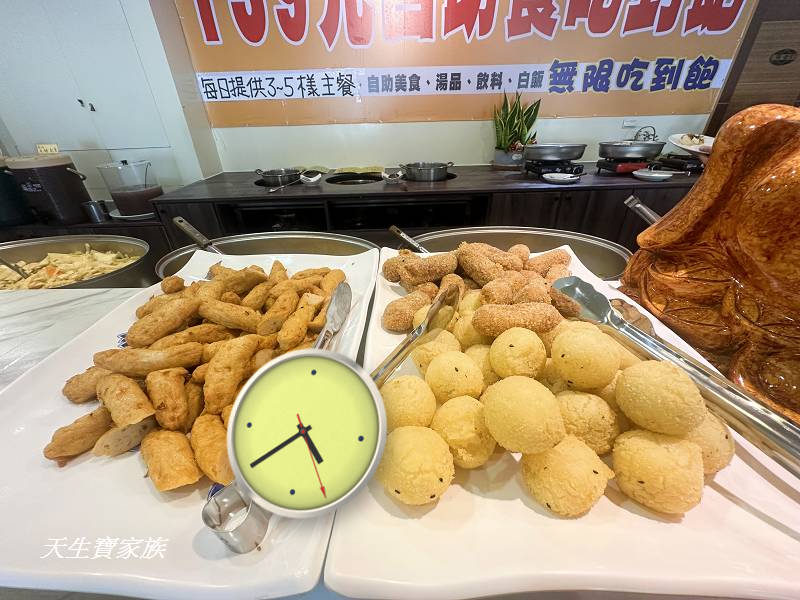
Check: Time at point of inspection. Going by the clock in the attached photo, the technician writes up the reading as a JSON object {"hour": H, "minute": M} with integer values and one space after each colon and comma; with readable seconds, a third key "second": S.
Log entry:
{"hour": 4, "minute": 38, "second": 25}
